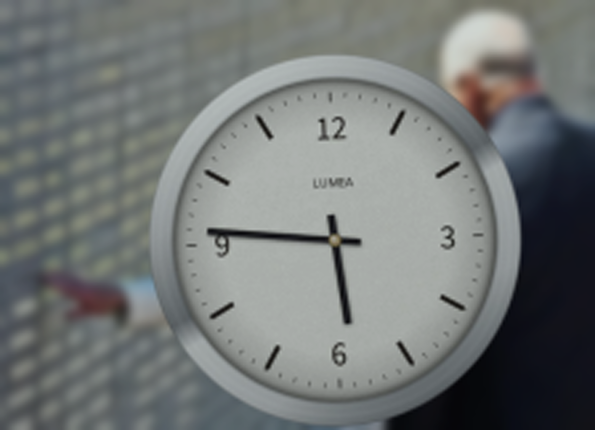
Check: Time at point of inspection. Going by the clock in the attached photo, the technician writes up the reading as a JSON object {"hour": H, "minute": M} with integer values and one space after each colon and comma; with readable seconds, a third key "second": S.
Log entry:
{"hour": 5, "minute": 46}
